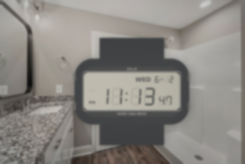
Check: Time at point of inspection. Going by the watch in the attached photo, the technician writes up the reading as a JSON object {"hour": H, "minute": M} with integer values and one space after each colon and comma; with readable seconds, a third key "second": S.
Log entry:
{"hour": 11, "minute": 13}
